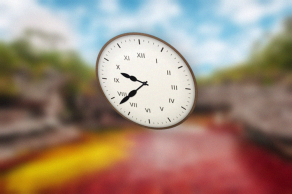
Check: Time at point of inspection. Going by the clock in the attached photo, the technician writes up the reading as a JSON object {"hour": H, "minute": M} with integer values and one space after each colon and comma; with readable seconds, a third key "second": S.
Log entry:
{"hour": 9, "minute": 38}
